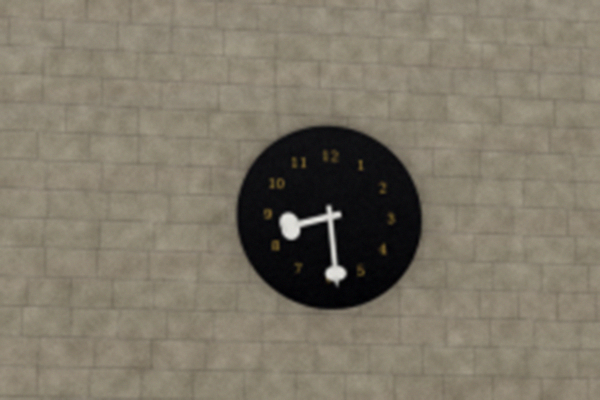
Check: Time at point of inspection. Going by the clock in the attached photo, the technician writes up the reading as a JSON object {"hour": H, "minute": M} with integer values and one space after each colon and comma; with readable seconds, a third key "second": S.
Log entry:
{"hour": 8, "minute": 29}
